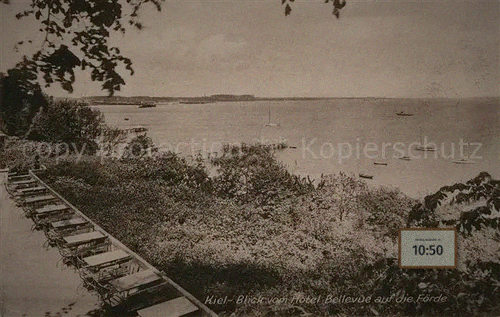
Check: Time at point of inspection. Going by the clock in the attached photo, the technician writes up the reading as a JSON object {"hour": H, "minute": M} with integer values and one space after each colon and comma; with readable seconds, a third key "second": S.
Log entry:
{"hour": 10, "minute": 50}
